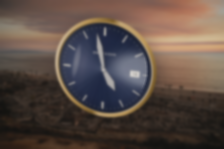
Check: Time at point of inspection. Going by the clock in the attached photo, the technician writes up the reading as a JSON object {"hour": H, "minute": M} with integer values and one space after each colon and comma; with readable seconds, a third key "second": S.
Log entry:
{"hour": 4, "minute": 58}
